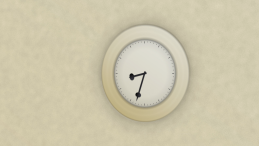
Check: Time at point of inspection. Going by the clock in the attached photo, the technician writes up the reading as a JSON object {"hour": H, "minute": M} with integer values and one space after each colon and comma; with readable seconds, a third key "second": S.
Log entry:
{"hour": 8, "minute": 33}
